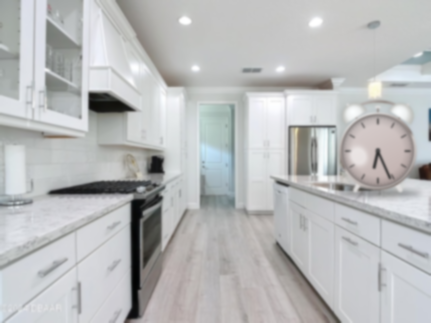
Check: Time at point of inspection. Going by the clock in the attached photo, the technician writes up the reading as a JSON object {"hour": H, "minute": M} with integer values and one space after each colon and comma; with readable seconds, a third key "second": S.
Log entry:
{"hour": 6, "minute": 26}
